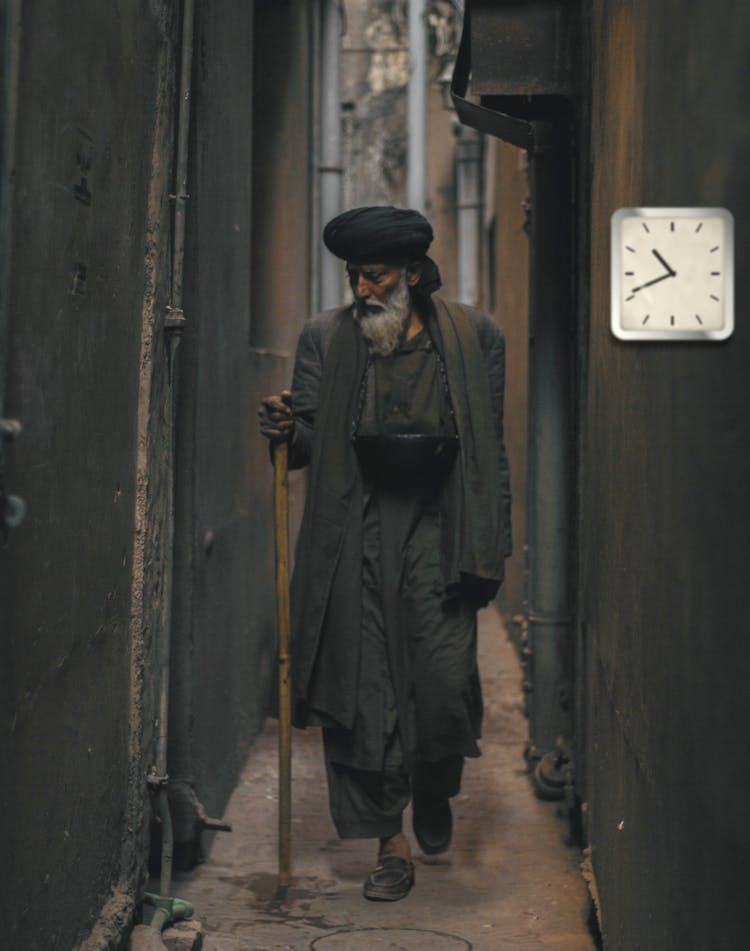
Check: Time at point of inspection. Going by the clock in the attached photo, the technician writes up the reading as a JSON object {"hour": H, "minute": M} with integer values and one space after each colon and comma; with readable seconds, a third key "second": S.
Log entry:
{"hour": 10, "minute": 41}
